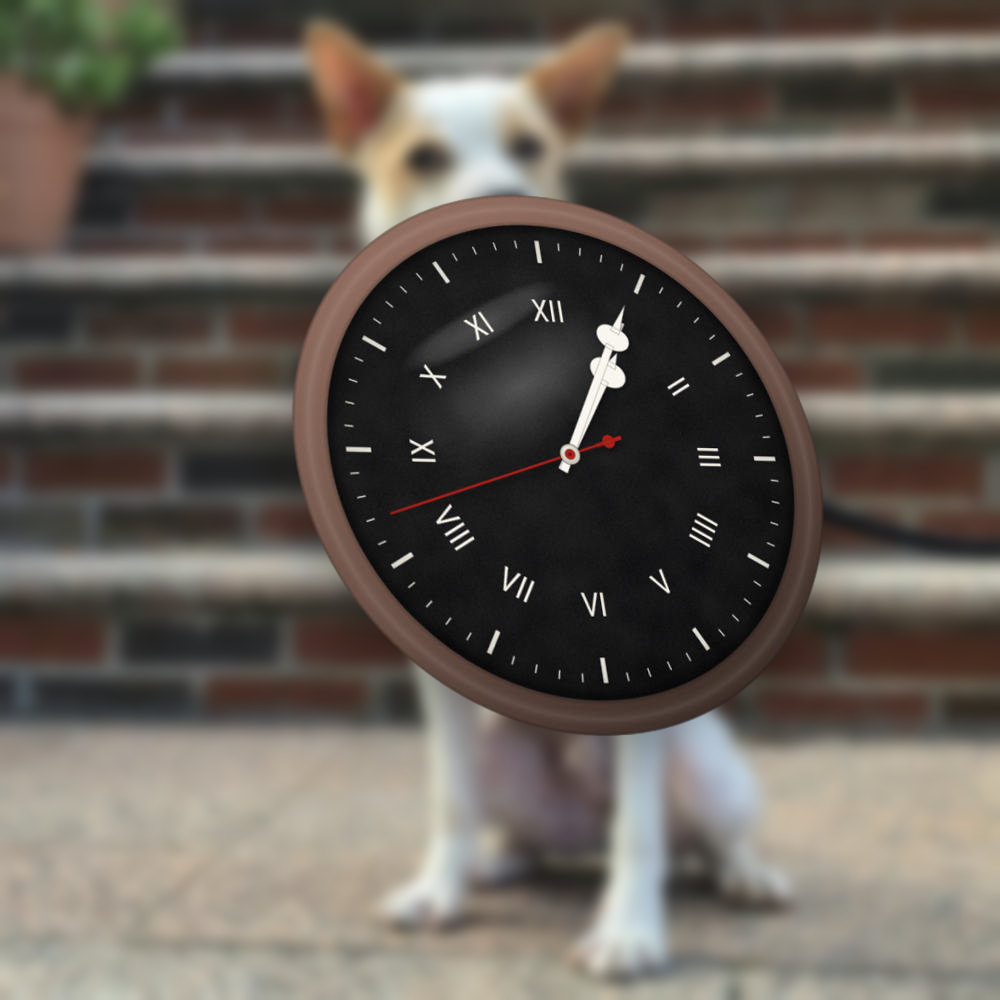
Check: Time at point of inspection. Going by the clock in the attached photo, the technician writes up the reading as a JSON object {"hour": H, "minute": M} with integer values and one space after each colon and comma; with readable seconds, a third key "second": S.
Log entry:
{"hour": 1, "minute": 4, "second": 42}
